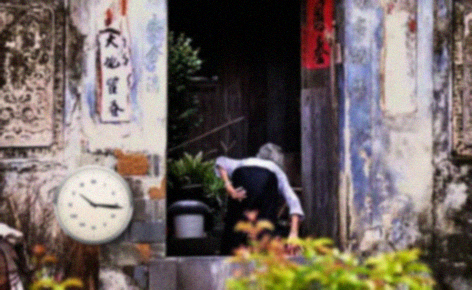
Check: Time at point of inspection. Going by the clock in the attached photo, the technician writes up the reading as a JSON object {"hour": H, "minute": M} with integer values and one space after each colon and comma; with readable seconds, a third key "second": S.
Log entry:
{"hour": 10, "minute": 16}
